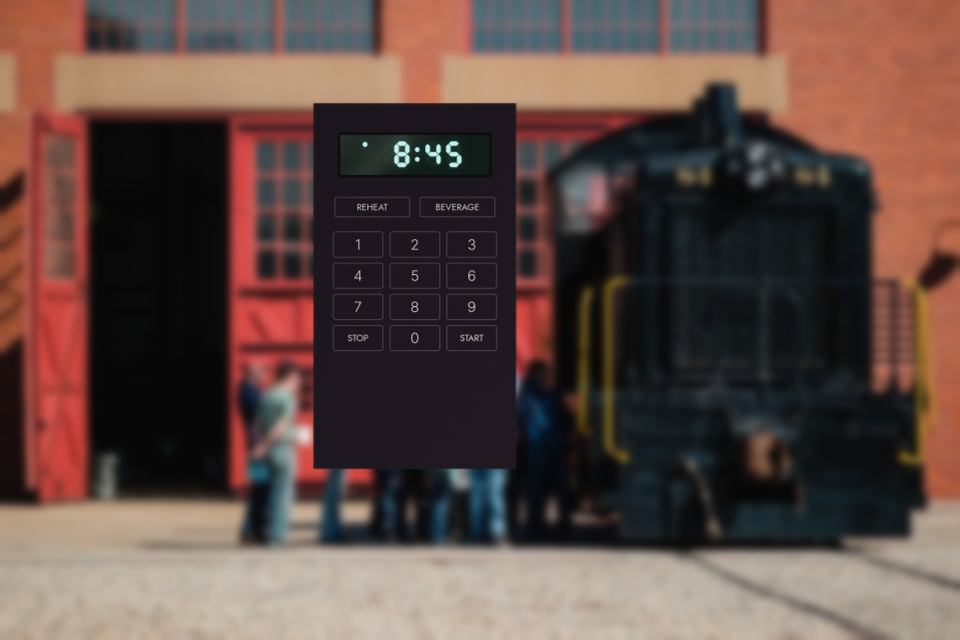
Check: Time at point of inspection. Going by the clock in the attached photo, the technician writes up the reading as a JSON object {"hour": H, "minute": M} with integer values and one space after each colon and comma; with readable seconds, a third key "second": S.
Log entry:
{"hour": 8, "minute": 45}
